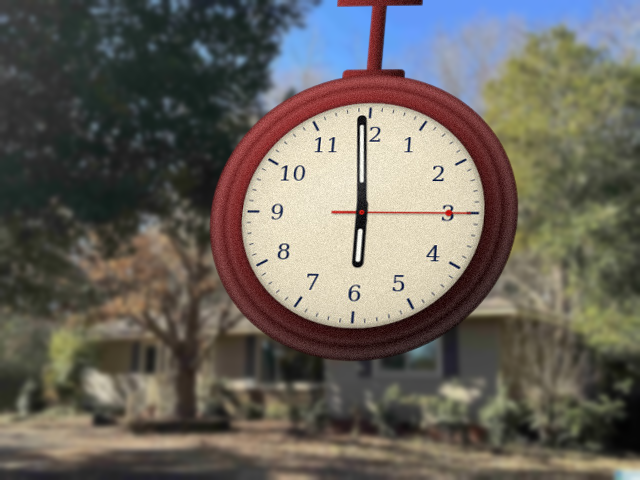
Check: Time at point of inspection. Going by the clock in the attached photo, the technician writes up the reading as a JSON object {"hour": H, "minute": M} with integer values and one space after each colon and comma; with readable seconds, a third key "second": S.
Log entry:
{"hour": 5, "minute": 59, "second": 15}
